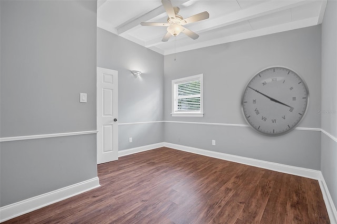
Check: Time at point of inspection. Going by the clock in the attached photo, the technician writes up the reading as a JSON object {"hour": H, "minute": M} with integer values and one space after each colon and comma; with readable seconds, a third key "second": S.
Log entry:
{"hour": 3, "minute": 50}
